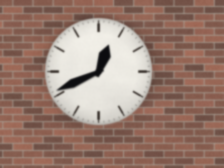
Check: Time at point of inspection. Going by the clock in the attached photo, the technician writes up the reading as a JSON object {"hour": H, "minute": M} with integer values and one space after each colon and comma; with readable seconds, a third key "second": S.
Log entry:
{"hour": 12, "minute": 41}
